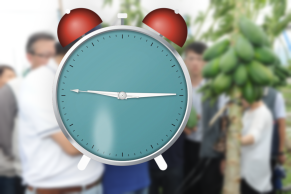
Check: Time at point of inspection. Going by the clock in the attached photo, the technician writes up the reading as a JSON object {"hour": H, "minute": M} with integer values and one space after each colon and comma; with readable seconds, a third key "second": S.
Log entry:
{"hour": 9, "minute": 14, "second": 46}
